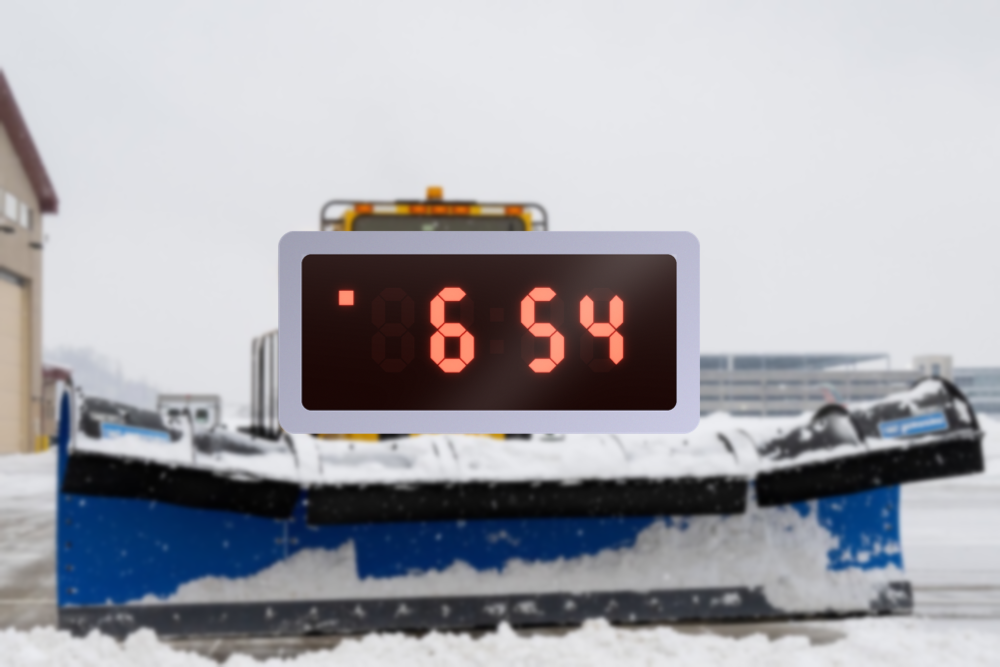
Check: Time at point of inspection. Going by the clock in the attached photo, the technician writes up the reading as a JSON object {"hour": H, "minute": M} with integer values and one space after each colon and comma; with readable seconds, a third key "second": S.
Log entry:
{"hour": 6, "minute": 54}
